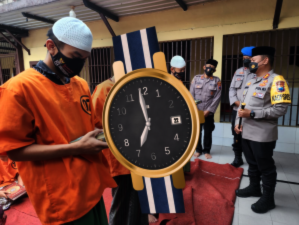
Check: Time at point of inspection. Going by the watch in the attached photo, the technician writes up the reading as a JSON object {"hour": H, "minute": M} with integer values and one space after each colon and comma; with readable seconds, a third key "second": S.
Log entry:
{"hour": 6, "minute": 59}
